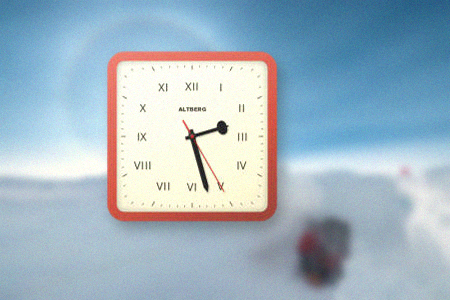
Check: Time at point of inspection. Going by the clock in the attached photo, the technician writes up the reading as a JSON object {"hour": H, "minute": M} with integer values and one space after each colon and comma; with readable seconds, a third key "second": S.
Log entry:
{"hour": 2, "minute": 27, "second": 25}
